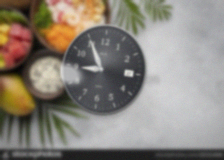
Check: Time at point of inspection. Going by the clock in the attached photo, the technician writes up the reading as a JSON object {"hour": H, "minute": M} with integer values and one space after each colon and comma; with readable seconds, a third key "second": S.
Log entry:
{"hour": 8, "minute": 55}
